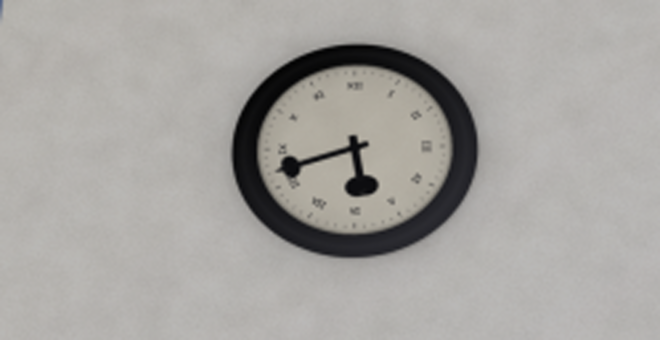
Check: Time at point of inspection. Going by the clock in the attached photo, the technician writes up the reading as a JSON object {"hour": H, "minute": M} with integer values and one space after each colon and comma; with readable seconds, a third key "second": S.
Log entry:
{"hour": 5, "minute": 42}
